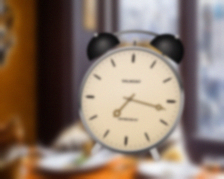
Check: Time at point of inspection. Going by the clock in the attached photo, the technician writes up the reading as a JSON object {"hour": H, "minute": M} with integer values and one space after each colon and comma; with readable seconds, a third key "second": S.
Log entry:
{"hour": 7, "minute": 17}
